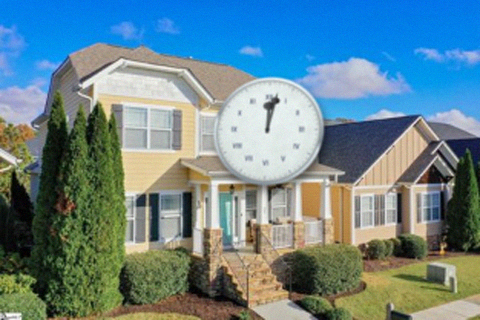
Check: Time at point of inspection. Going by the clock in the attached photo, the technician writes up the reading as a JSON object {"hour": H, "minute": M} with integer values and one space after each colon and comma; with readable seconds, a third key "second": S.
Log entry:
{"hour": 12, "minute": 2}
